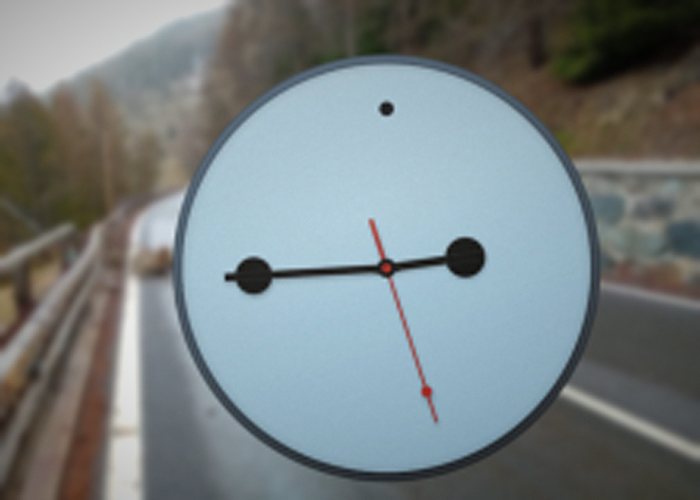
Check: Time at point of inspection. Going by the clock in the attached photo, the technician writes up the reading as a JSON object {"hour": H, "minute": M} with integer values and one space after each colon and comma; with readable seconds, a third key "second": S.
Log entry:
{"hour": 2, "minute": 44, "second": 27}
